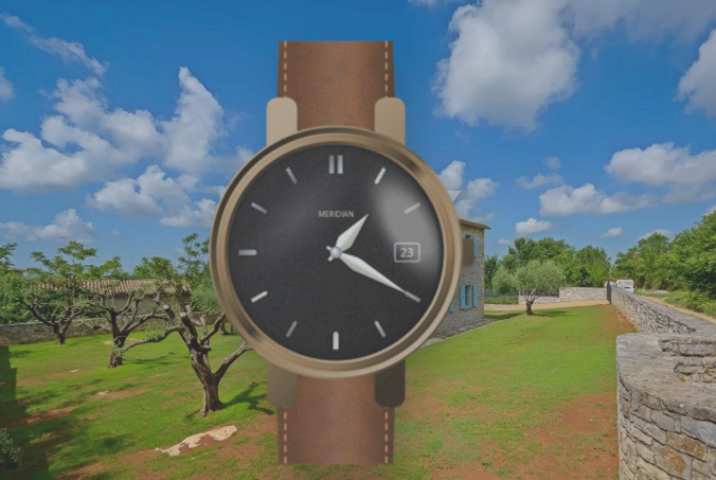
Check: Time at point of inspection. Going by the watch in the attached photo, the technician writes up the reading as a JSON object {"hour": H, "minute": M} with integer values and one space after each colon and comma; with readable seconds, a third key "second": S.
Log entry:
{"hour": 1, "minute": 20}
